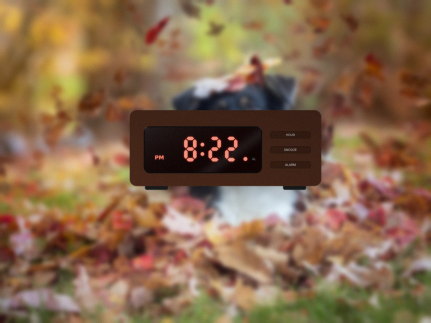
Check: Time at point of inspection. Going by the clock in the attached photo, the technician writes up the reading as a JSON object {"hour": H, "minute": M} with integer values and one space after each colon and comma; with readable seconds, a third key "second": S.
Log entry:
{"hour": 8, "minute": 22}
